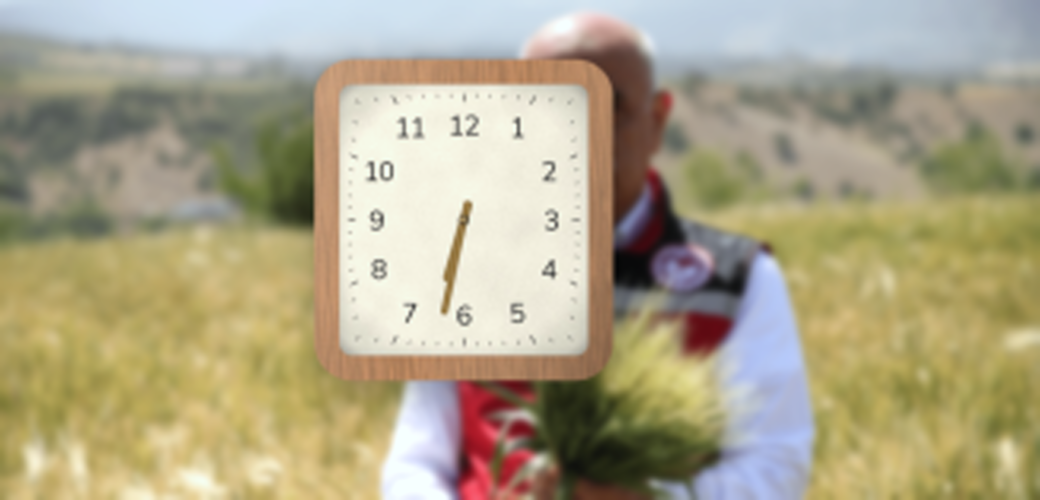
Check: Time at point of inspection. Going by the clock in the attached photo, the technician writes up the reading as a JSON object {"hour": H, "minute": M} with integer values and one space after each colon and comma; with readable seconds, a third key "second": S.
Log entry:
{"hour": 6, "minute": 32}
